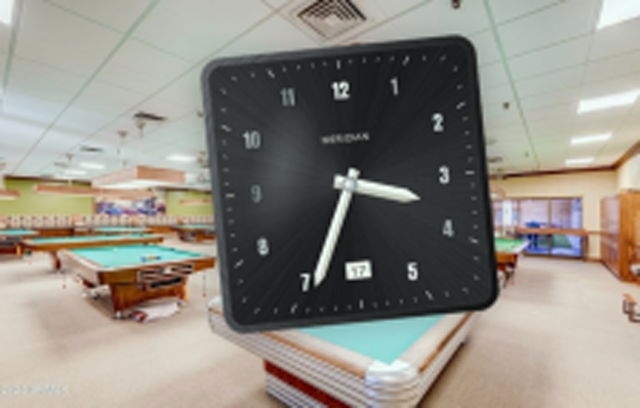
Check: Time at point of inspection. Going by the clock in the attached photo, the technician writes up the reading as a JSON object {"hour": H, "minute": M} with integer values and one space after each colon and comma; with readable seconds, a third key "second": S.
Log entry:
{"hour": 3, "minute": 34}
